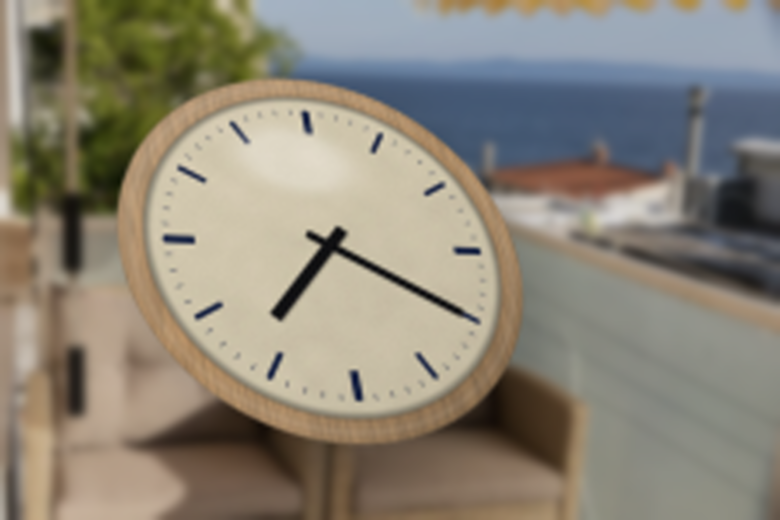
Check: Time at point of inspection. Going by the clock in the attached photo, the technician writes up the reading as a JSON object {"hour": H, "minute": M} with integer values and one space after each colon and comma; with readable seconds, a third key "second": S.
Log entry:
{"hour": 7, "minute": 20}
